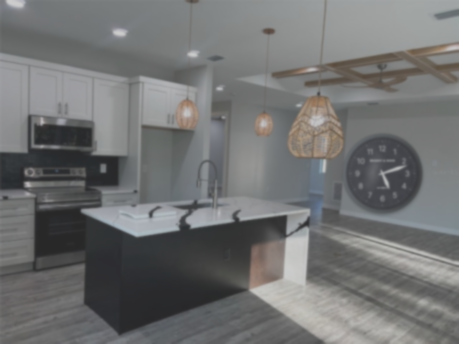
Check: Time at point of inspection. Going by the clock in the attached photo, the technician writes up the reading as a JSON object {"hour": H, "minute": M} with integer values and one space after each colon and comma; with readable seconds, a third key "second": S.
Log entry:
{"hour": 5, "minute": 12}
